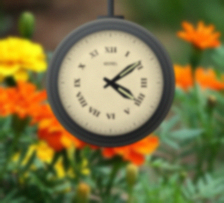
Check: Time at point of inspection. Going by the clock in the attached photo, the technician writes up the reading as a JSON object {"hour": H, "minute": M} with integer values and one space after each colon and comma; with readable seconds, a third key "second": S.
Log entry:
{"hour": 4, "minute": 9}
